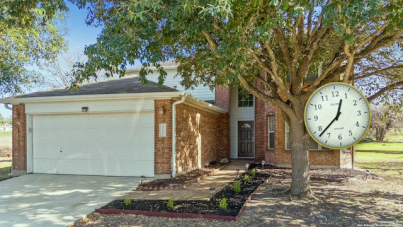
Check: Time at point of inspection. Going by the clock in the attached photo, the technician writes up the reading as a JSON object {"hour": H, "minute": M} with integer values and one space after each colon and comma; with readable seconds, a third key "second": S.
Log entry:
{"hour": 12, "minute": 38}
